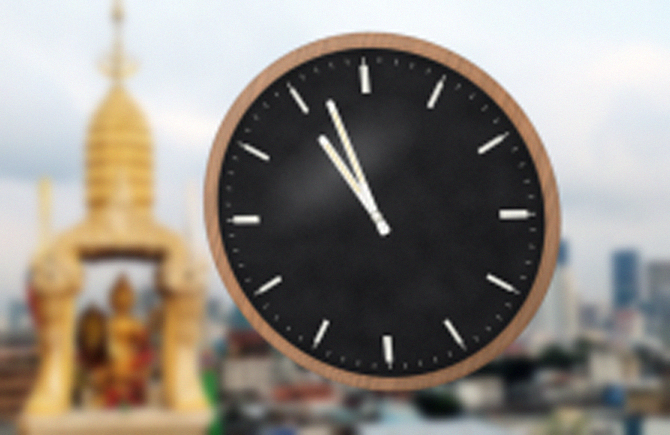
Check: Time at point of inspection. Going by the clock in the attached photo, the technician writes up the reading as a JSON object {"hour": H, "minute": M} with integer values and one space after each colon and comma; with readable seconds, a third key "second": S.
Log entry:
{"hour": 10, "minute": 57}
